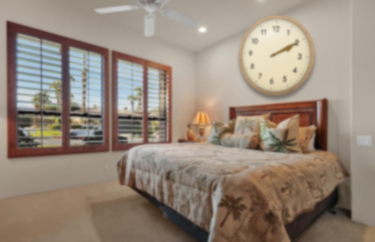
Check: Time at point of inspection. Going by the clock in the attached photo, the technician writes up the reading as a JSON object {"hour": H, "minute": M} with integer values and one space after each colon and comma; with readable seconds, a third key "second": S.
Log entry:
{"hour": 2, "minute": 10}
